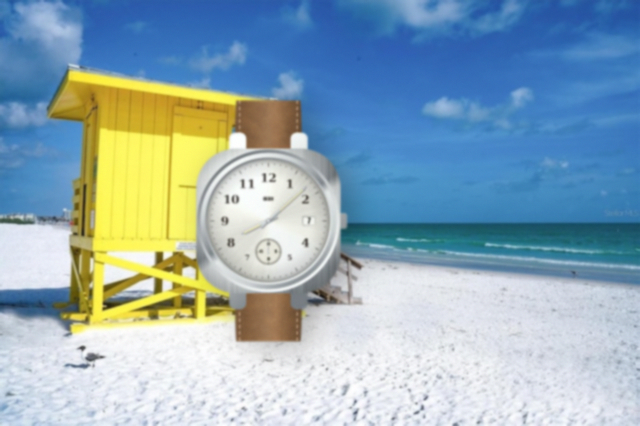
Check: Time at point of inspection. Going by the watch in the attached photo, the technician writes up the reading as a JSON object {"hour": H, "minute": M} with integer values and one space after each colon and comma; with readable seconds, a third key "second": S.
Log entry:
{"hour": 8, "minute": 8}
